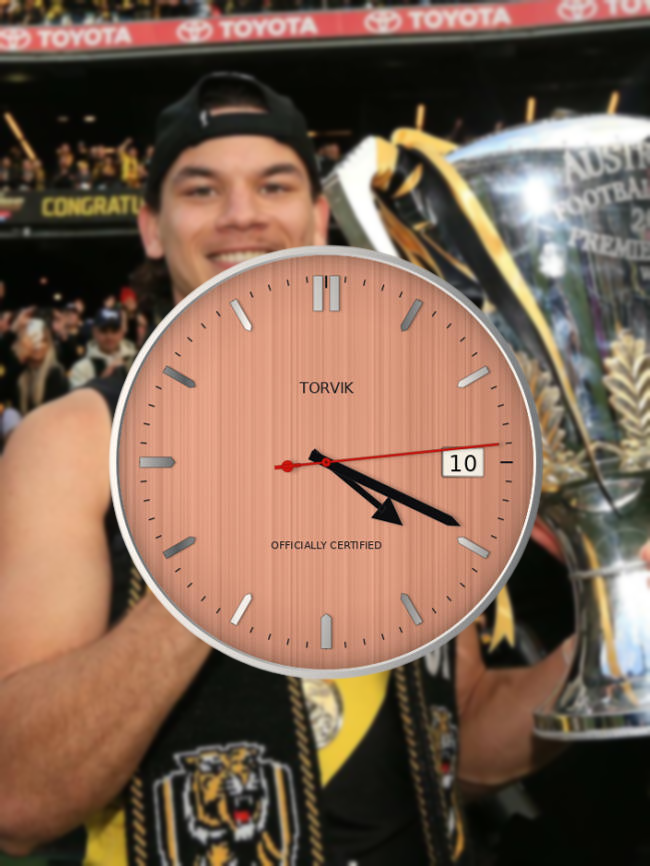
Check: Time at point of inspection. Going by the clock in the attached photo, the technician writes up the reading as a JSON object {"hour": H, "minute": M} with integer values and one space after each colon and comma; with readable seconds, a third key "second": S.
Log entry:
{"hour": 4, "minute": 19, "second": 14}
